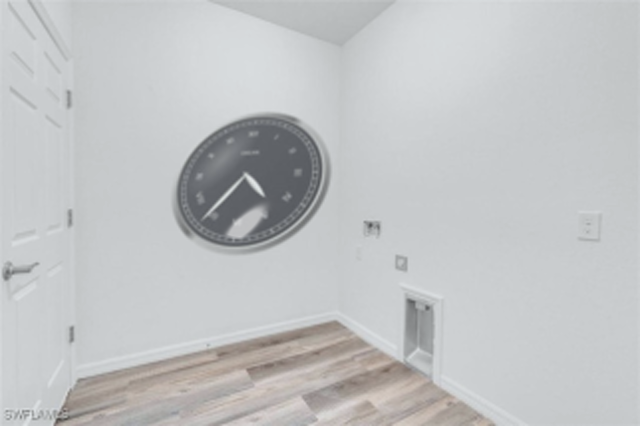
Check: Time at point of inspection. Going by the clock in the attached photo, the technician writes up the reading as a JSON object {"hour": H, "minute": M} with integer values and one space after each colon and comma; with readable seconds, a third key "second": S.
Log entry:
{"hour": 4, "minute": 36}
